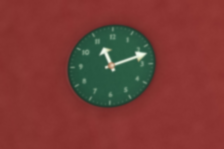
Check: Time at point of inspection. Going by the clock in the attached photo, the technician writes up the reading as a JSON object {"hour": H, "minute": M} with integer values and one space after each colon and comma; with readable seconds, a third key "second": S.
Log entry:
{"hour": 11, "minute": 12}
